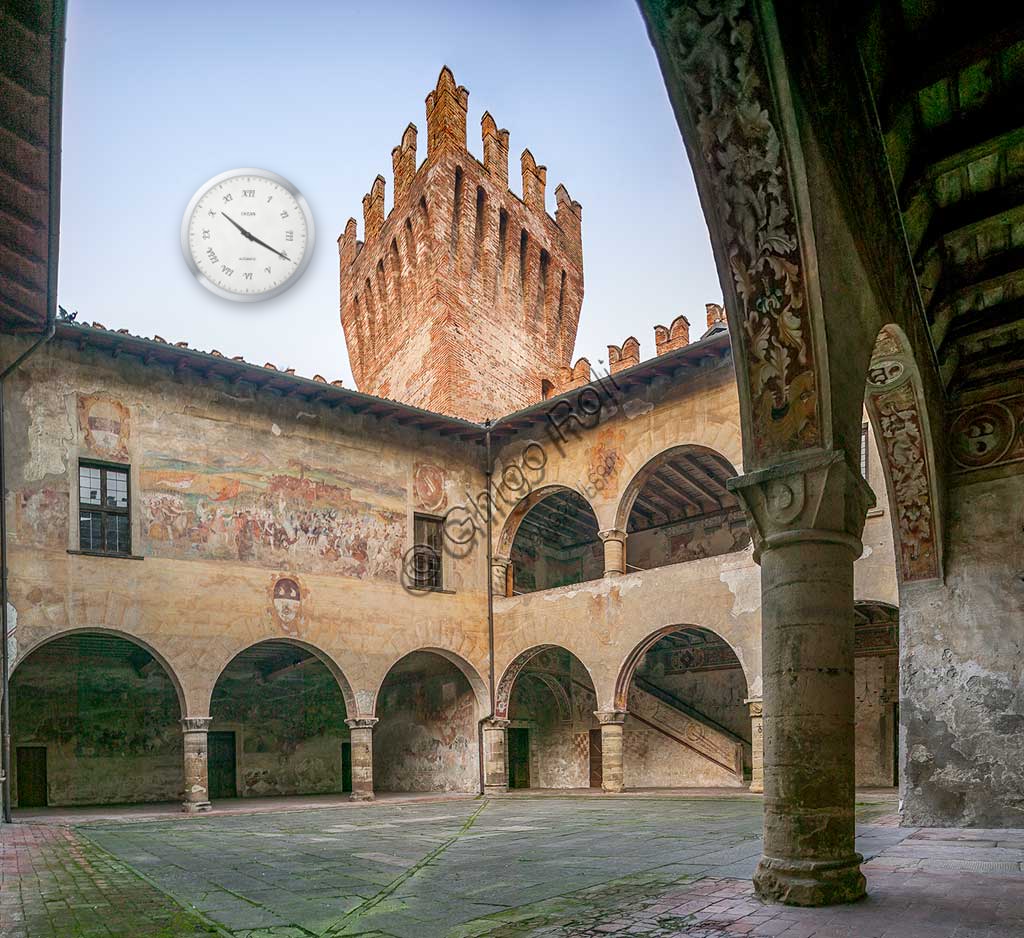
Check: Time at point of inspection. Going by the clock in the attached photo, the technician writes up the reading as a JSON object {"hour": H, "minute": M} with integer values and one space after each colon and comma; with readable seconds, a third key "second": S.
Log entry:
{"hour": 10, "minute": 20}
